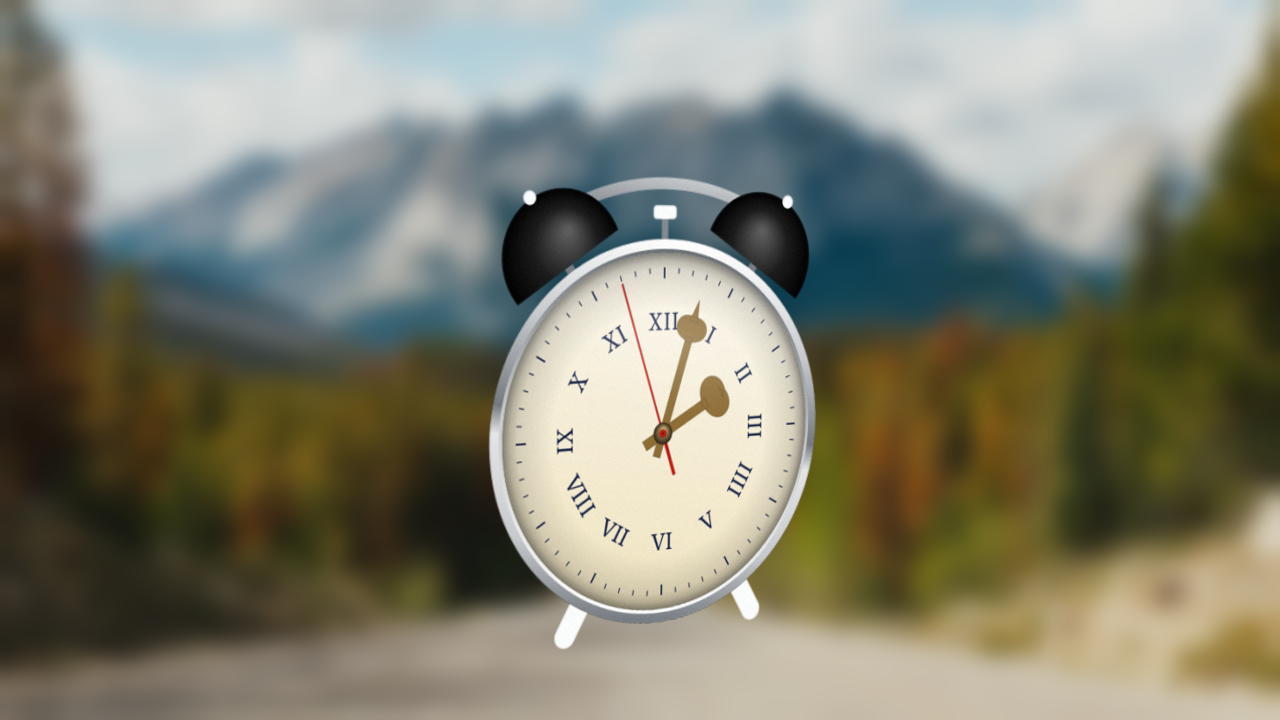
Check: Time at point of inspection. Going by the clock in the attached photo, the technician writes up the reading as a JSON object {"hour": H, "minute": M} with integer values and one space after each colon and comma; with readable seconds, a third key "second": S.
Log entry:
{"hour": 2, "minute": 2, "second": 57}
